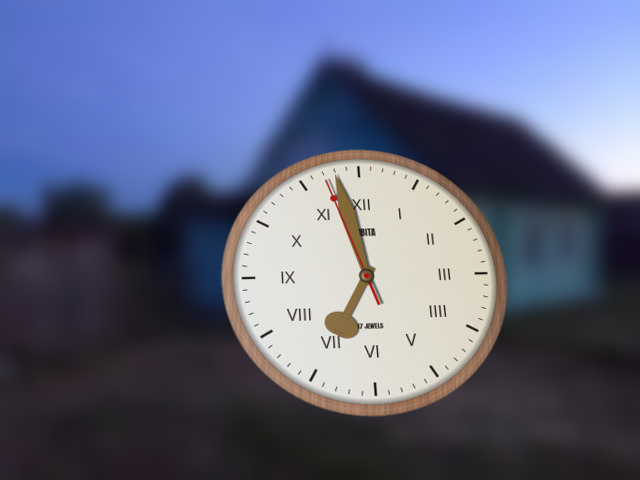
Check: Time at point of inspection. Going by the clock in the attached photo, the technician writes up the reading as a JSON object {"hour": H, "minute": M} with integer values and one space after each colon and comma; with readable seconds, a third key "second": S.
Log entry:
{"hour": 6, "minute": 57, "second": 57}
